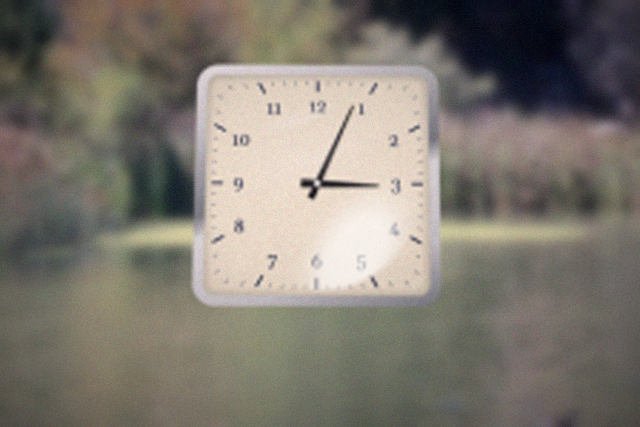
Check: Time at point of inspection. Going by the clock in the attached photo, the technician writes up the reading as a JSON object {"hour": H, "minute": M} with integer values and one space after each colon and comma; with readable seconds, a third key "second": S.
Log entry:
{"hour": 3, "minute": 4}
